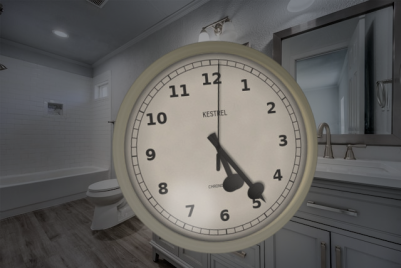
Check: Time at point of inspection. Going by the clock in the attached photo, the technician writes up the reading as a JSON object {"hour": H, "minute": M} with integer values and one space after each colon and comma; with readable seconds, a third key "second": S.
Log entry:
{"hour": 5, "minute": 24, "second": 1}
